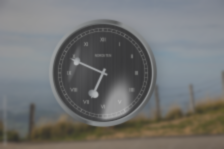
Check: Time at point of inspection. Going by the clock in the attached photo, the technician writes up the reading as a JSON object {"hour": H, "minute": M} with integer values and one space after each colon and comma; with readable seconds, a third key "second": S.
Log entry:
{"hour": 6, "minute": 49}
